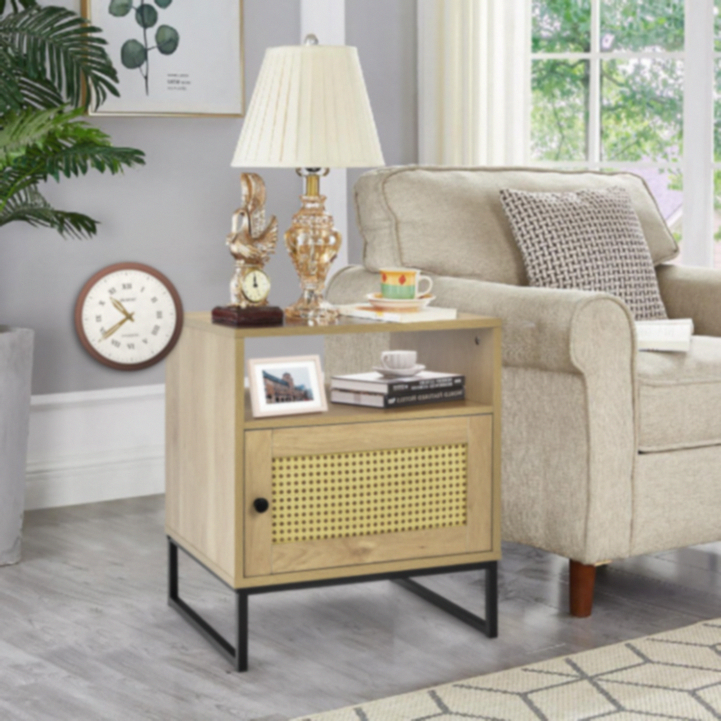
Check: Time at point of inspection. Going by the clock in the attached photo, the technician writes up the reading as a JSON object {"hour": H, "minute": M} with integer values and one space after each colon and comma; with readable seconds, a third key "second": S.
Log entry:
{"hour": 10, "minute": 39}
